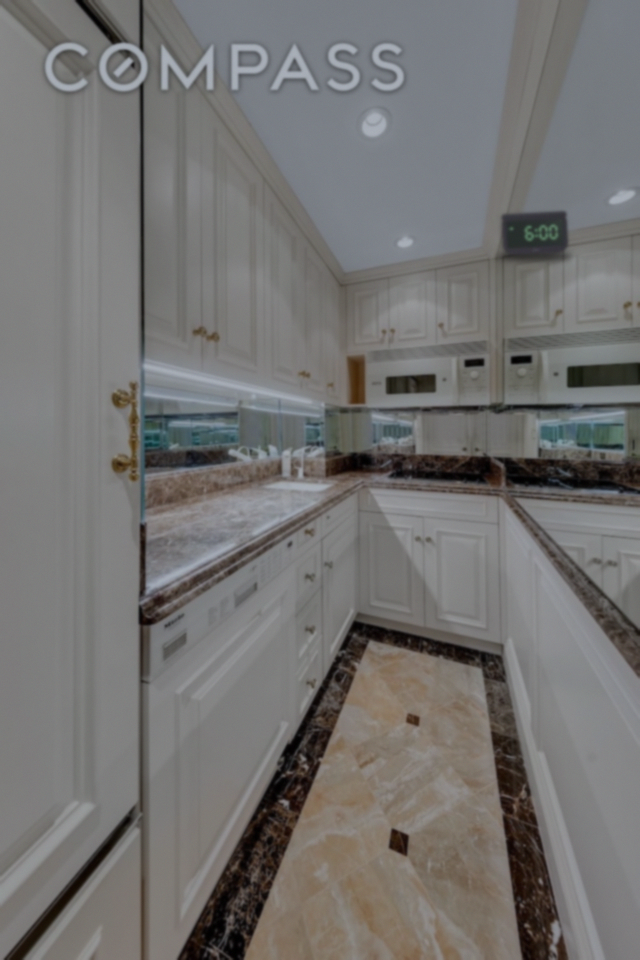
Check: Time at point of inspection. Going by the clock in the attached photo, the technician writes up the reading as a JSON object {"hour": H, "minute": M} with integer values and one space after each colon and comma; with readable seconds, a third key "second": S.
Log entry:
{"hour": 6, "minute": 0}
